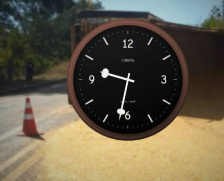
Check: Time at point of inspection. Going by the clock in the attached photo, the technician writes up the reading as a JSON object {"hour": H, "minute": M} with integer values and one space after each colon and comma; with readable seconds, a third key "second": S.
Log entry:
{"hour": 9, "minute": 32}
